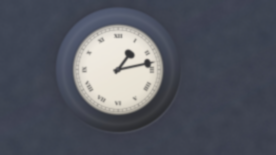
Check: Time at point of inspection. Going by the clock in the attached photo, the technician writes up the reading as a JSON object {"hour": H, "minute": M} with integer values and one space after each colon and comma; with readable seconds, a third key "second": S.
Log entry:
{"hour": 1, "minute": 13}
